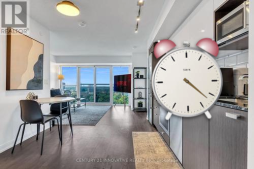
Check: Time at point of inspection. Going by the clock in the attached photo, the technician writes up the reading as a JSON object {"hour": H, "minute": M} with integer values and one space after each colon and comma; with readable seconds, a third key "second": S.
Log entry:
{"hour": 4, "minute": 22}
